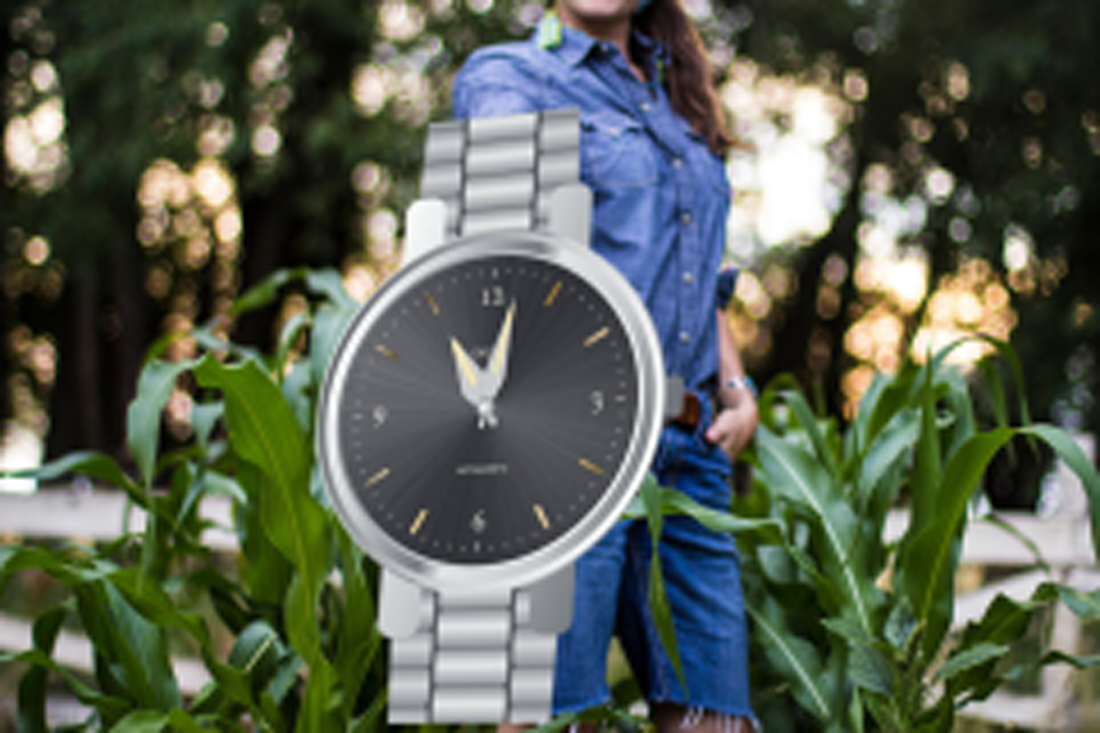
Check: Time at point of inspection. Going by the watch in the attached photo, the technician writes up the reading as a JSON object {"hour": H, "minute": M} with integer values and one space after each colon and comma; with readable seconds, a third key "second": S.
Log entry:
{"hour": 11, "minute": 2}
